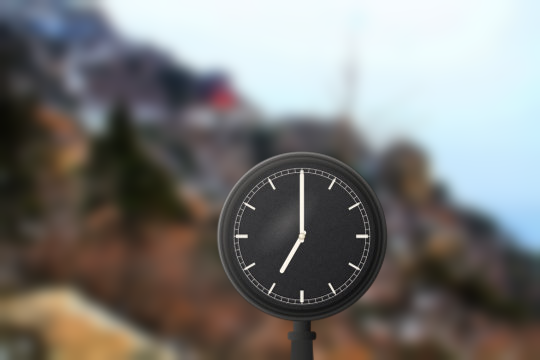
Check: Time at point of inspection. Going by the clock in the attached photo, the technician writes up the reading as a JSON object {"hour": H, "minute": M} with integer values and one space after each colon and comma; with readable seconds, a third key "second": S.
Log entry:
{"hour": 7, "minute": 0}
